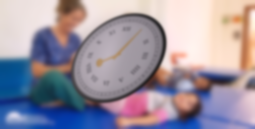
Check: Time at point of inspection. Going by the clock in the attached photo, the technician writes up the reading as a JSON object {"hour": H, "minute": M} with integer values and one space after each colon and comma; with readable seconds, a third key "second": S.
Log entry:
{"hour": 8, "minute": 5}
